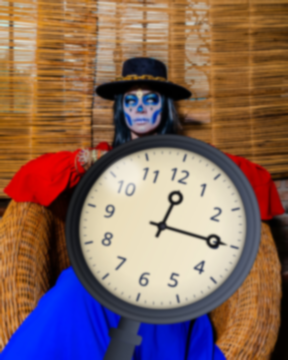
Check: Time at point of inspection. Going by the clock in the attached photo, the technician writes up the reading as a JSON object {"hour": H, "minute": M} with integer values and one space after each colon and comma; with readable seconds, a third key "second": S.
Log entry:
{"hour": 12, "minute": 15}
